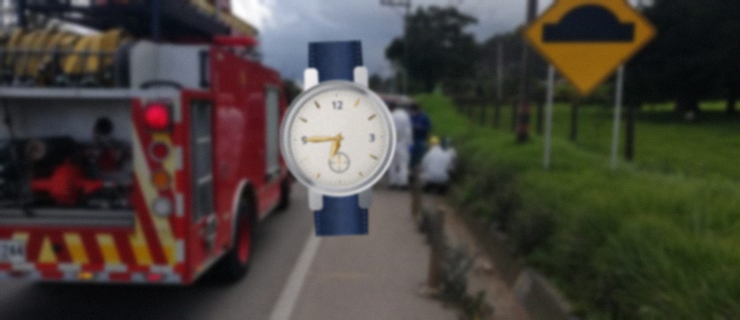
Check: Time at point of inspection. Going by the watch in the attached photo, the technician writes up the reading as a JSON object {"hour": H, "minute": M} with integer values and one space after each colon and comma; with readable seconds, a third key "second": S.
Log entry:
{"hour": 6, "minute": 45}
